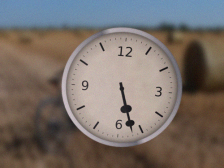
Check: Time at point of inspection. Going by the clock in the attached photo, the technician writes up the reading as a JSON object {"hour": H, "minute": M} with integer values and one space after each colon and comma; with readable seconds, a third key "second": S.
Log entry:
{"hour": 5, "minute": 27}
